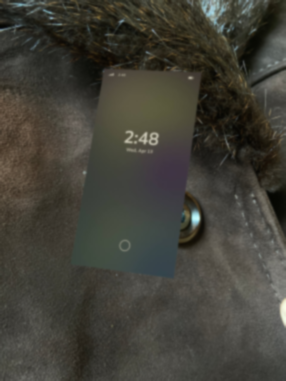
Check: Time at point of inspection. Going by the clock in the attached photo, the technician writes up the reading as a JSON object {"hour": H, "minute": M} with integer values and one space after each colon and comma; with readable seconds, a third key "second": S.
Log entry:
{"hour": 2, "minute": 48}
